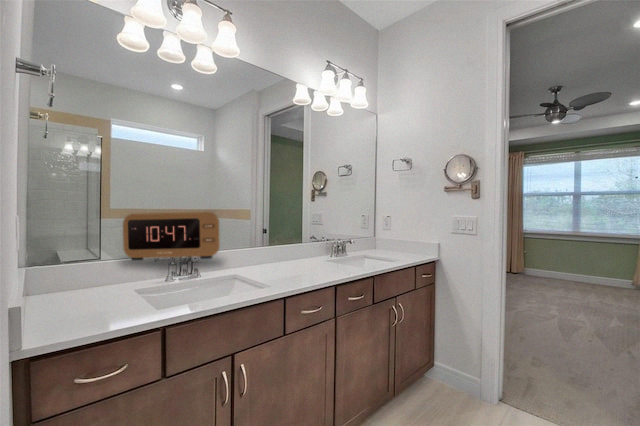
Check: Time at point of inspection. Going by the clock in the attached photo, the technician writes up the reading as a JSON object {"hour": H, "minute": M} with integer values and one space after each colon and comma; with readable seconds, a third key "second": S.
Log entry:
{"hour": 10, "minute": 47}
